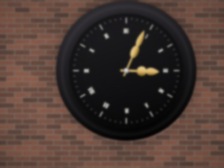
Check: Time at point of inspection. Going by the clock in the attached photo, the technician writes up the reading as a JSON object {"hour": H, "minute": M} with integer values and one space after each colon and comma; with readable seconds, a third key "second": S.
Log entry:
{"hour": 3, "minute": 4}
